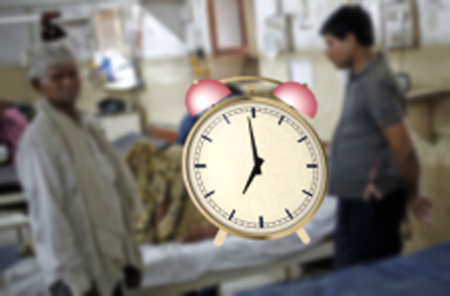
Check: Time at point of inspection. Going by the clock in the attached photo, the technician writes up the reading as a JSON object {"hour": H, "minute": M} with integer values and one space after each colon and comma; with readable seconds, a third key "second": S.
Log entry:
{"hour": 6, "minute": 59}
